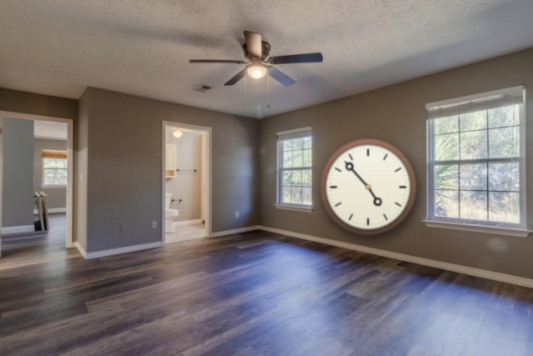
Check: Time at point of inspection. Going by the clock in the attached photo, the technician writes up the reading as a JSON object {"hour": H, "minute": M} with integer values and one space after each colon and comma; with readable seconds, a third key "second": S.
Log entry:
{"hour": 4, "minute": 53}
